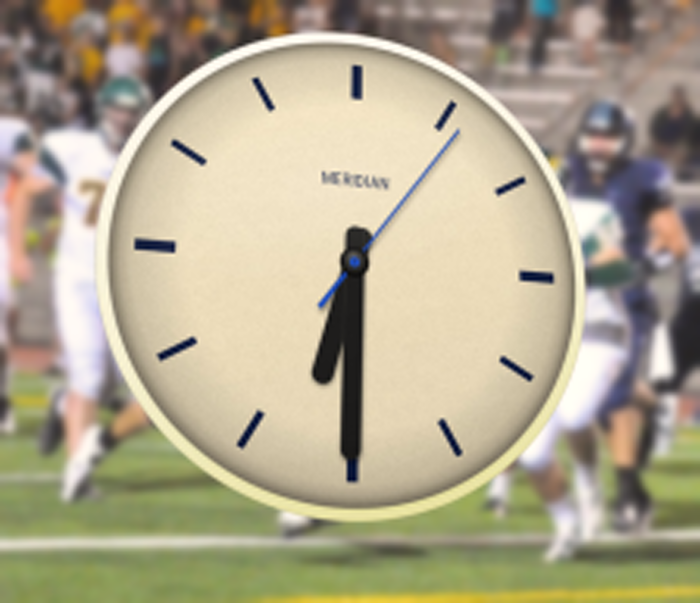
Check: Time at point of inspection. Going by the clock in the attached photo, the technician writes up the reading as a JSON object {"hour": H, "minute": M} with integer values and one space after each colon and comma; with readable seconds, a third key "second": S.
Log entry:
{"hour": 6, "minute": 30, "second": 6}
